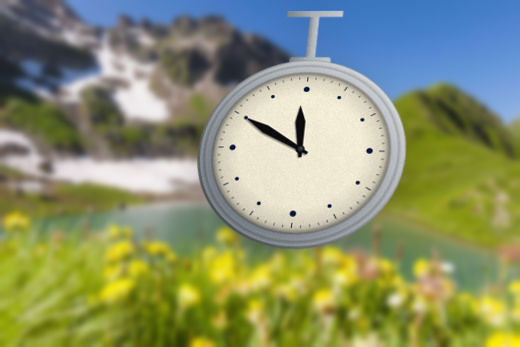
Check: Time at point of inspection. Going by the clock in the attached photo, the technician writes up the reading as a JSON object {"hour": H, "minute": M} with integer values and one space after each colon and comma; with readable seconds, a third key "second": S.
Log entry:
{"hour": 11, "minute": 50}
